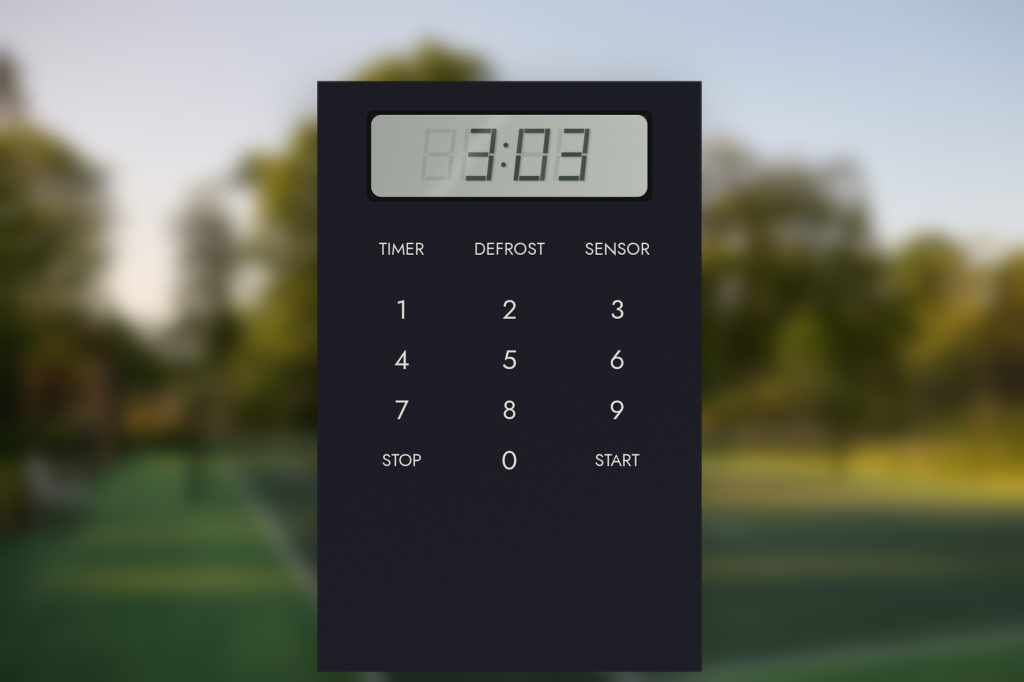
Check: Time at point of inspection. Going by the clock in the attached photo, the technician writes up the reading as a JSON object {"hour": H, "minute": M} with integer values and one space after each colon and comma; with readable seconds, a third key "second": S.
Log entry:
{"hour": 3, "minute": 3}
